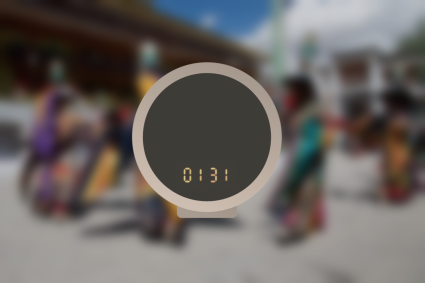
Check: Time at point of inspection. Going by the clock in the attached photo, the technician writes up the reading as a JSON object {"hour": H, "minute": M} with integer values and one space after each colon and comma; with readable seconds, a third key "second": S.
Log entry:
{"hour": 1, "minute": 31}
